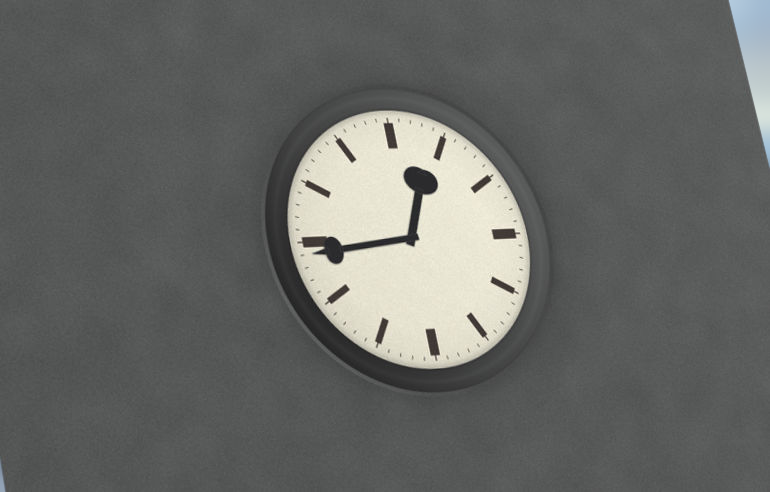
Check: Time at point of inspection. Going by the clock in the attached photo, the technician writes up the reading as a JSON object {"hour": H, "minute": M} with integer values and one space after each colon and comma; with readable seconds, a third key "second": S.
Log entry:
{"hour": 12, "minute": 44}
